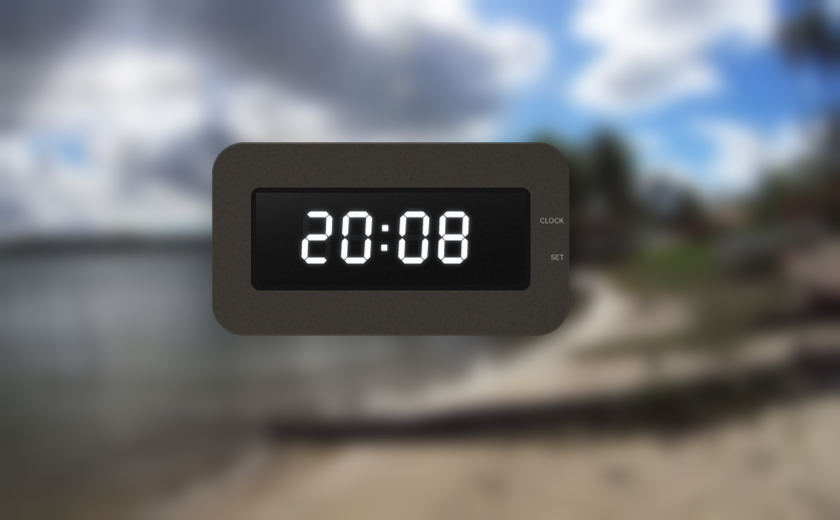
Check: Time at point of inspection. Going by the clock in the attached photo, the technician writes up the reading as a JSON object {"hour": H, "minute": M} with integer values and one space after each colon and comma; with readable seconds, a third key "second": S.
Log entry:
{"hour": 20, "minute": 8}
